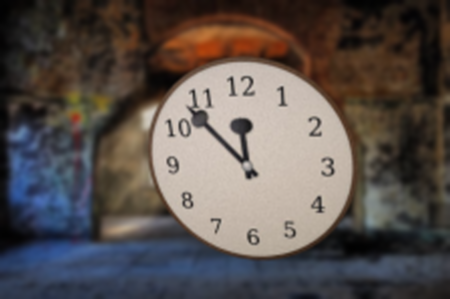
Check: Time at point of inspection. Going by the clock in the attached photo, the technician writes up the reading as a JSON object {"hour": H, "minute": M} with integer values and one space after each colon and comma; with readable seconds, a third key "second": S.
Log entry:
{"hour": 11, "minute": 53}
